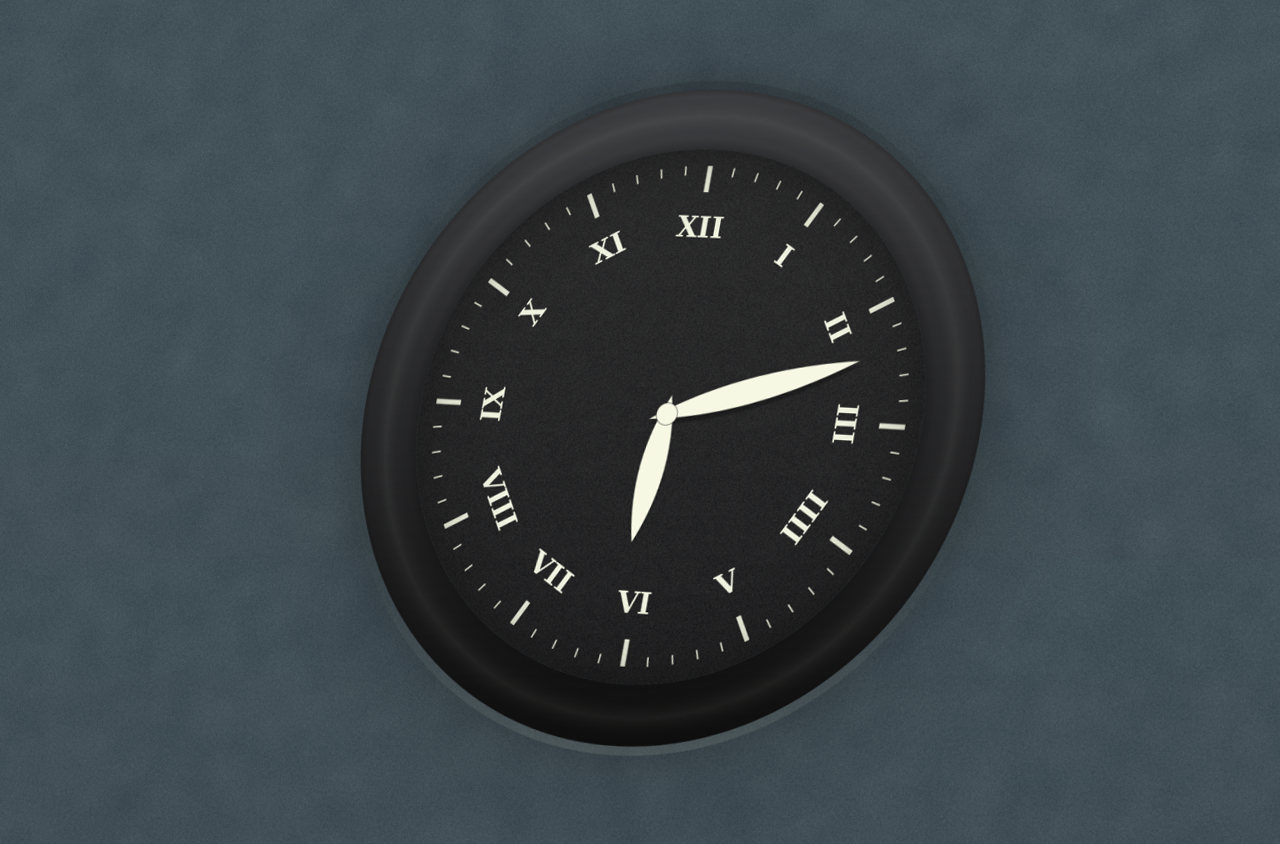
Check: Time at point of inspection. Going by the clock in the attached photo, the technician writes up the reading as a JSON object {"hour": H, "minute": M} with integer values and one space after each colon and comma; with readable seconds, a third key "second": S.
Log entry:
{"hour": 6, "minute": 12}
